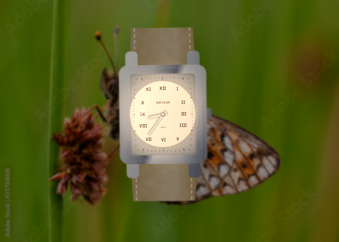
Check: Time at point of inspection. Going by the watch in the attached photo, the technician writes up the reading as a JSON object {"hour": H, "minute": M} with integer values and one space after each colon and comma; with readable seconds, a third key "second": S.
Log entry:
{"hour": 8, "minute": 36}
